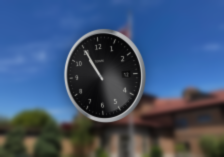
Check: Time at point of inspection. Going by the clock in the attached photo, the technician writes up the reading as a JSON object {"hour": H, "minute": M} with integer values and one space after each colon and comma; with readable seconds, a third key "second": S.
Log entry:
{"hour": 10, "minute": 55}
